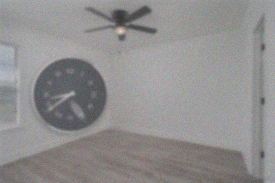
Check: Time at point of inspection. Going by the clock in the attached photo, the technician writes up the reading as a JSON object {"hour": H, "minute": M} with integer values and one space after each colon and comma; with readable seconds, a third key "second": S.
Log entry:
{"hour": 8, "minute": 39}
